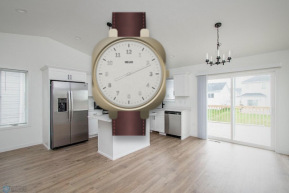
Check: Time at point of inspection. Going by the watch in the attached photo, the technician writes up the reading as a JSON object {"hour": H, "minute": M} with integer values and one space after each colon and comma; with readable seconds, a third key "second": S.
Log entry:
{"hour": 8, "minute": 11}
